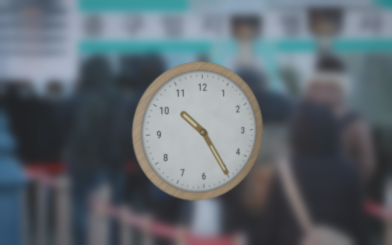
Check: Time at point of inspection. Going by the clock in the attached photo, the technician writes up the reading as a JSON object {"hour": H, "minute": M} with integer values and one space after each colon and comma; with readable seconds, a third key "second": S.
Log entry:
{"hour": 10, "minute": 25}
